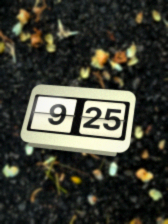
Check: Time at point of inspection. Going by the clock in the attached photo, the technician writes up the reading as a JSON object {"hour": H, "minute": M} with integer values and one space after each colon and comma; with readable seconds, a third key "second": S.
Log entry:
{"hour": 9, "minute": 25}
